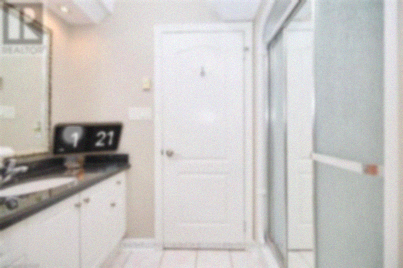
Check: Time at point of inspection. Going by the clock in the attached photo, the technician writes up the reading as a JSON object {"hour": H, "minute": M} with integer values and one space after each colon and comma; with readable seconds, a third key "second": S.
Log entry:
{"hour": 1, "minute": 21}
